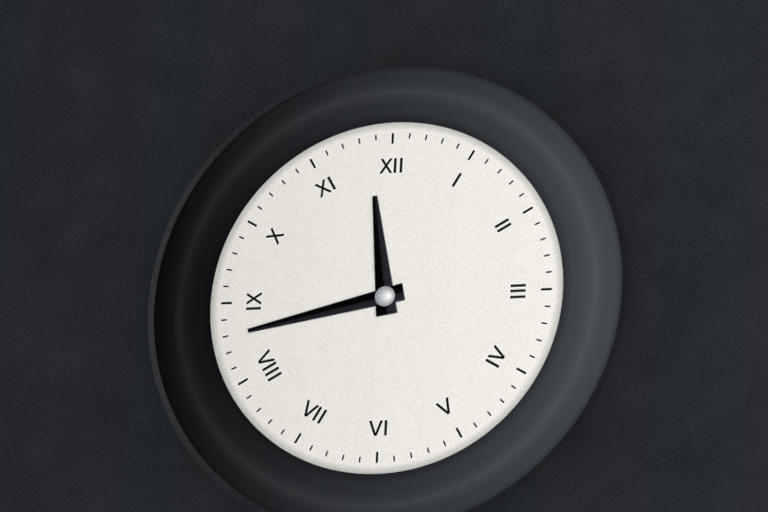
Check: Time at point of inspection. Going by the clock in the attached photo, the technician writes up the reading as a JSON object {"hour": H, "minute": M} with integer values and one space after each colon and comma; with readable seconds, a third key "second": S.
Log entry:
{"hour": 11, "minute": 43}
